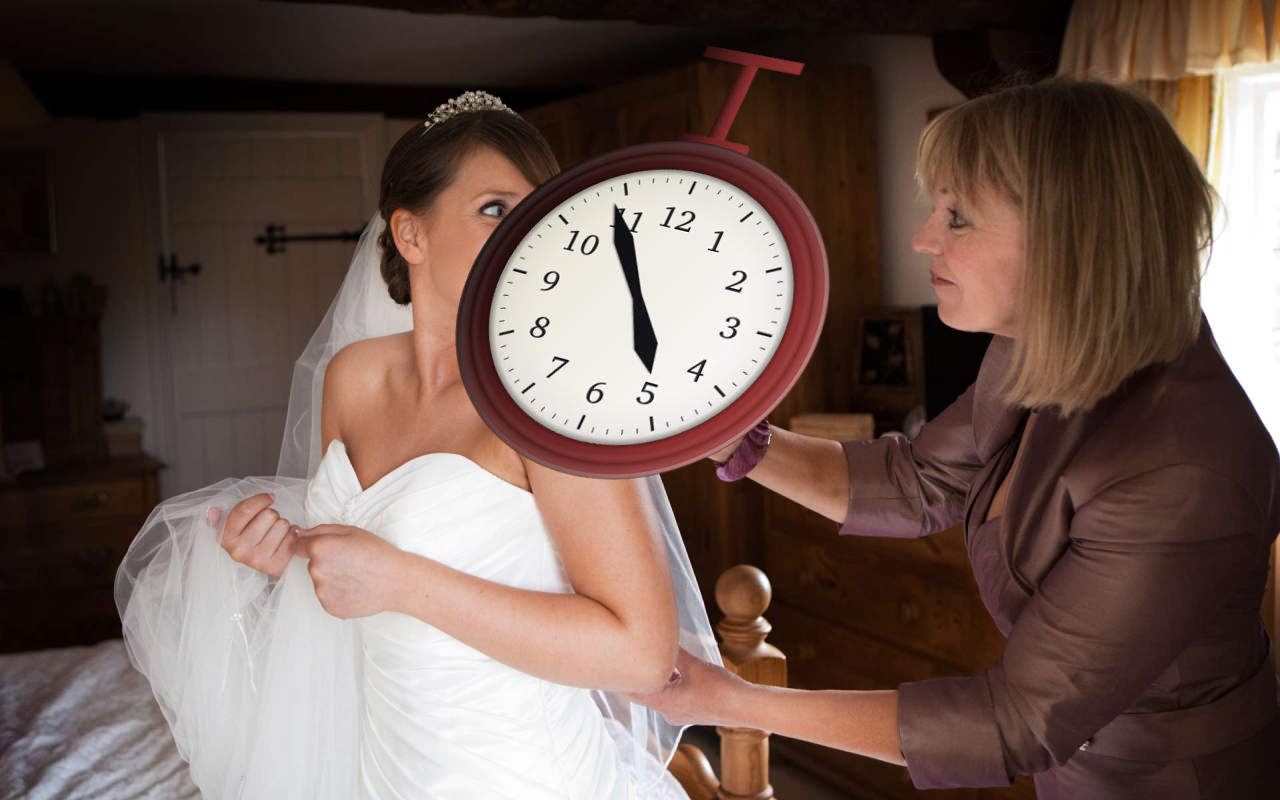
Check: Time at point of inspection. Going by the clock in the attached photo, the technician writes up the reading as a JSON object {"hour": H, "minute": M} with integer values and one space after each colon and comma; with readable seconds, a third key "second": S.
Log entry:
{"hour": 4, "minute": 54}
